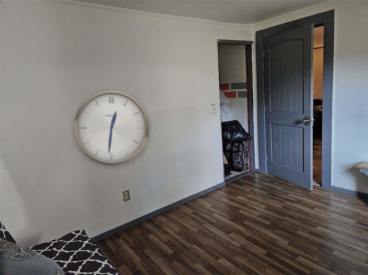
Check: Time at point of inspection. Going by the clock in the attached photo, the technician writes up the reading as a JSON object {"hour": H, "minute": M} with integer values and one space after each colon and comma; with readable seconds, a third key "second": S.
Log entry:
{"hour": 12, "minute": 31}
